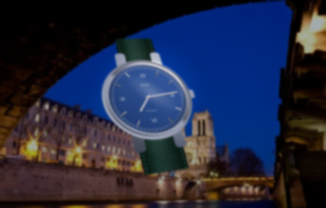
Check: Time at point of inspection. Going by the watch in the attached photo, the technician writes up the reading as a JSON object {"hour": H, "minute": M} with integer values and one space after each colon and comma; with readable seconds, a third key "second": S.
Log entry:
{"hour": 7, "minute": 14}
